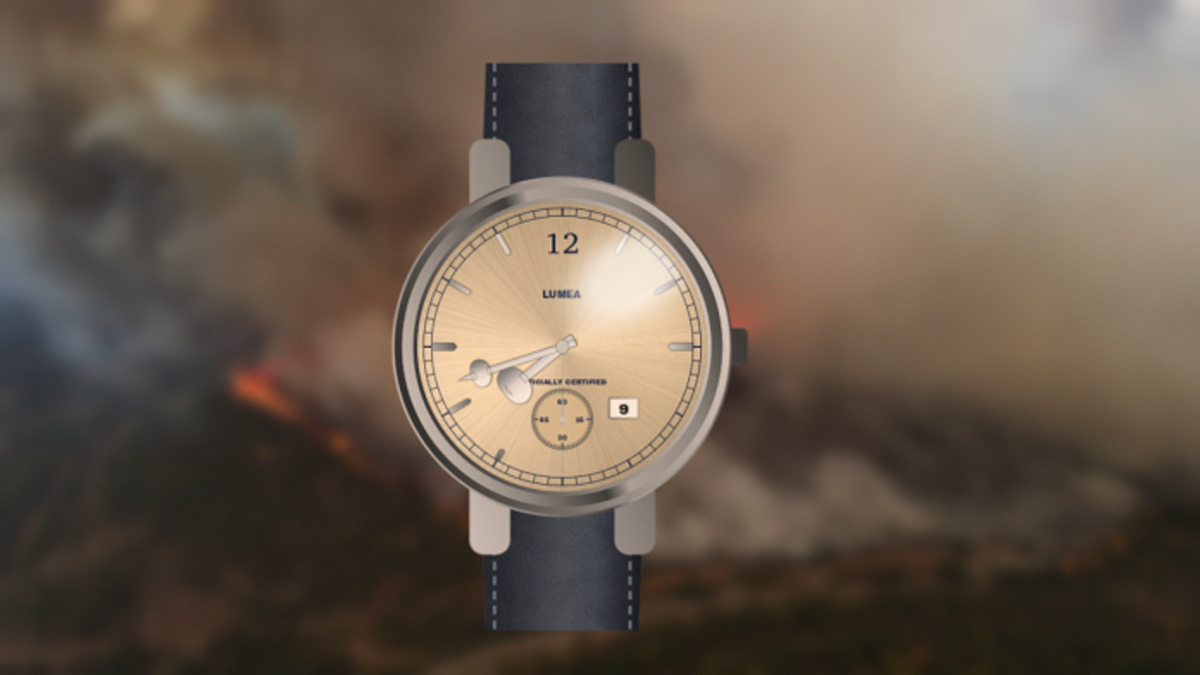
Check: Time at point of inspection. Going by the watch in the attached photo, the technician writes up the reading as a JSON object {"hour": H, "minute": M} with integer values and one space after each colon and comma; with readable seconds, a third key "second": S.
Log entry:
{"hour": 7, "minute": 42}
